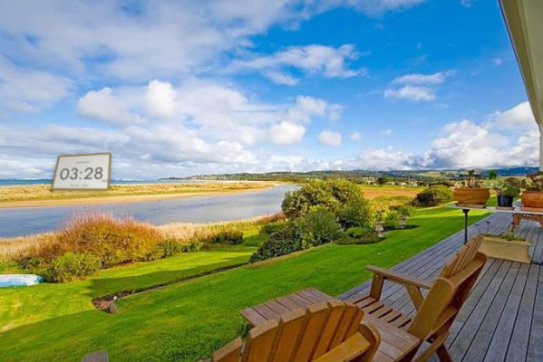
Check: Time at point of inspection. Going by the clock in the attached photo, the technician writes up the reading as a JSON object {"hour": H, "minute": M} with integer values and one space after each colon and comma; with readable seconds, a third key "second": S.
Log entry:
{"hour": 3, "minute": 28}
